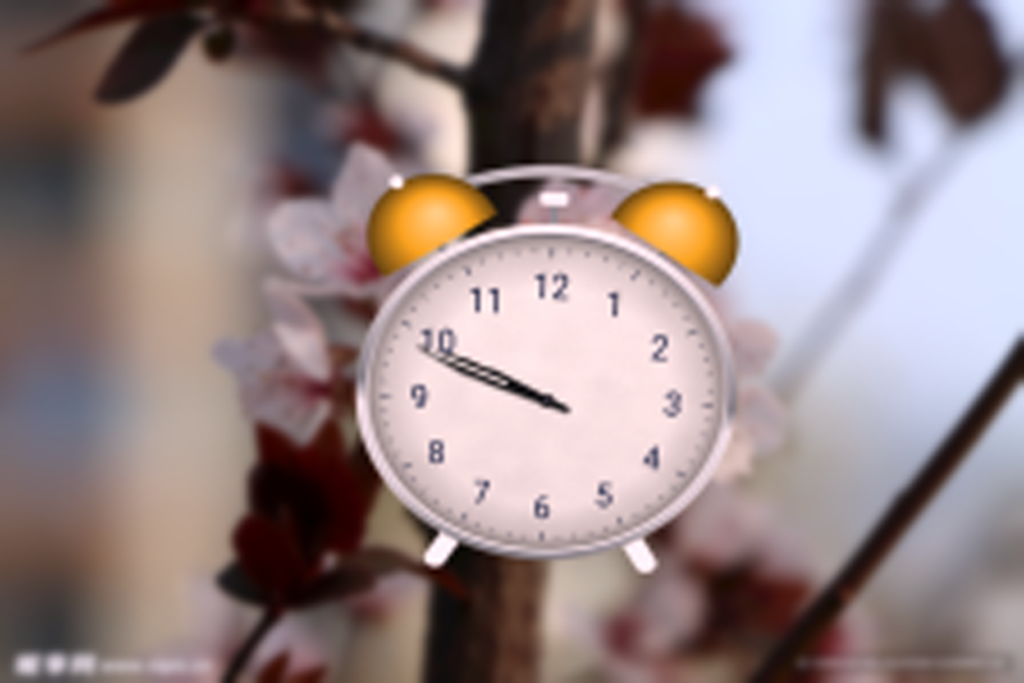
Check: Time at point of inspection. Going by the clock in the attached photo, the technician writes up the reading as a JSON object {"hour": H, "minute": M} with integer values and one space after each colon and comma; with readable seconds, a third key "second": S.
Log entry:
{"hour": 9, "minute": 49}
